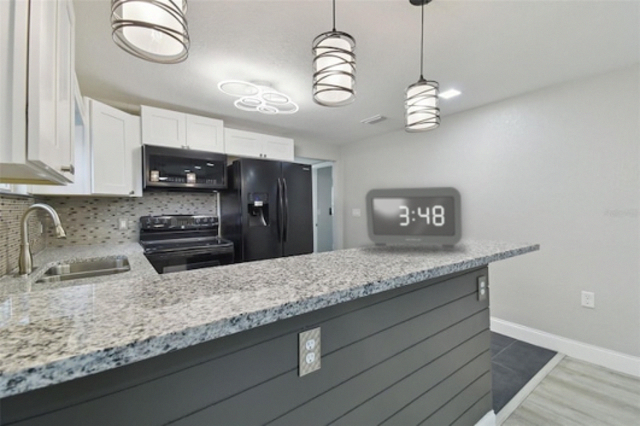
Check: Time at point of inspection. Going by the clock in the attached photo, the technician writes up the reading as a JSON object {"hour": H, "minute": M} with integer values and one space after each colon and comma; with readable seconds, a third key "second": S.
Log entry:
{"hour": 3, "minute": 48}
